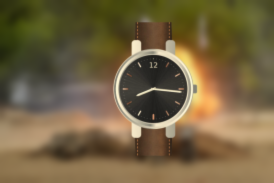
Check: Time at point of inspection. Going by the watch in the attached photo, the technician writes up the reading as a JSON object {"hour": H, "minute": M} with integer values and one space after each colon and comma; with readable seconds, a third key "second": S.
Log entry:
{"hour": 8, "minute": 16}
